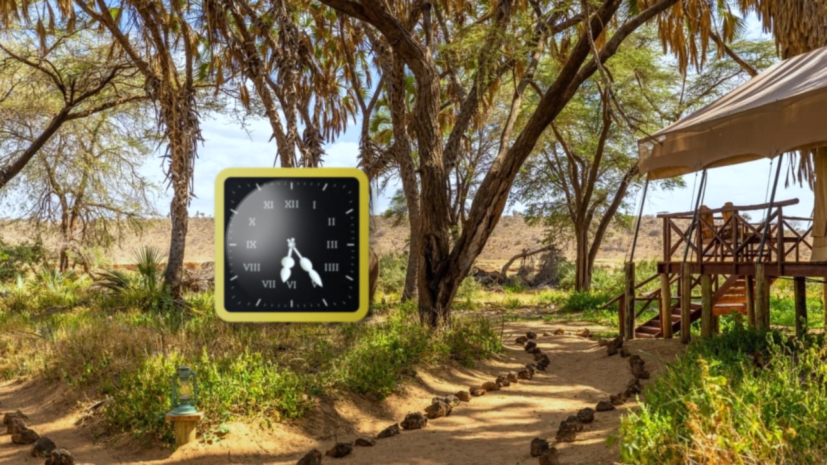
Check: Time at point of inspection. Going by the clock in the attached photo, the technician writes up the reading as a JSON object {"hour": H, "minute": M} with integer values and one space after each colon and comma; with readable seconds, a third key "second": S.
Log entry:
{"hour": 6, "minute": 24}
